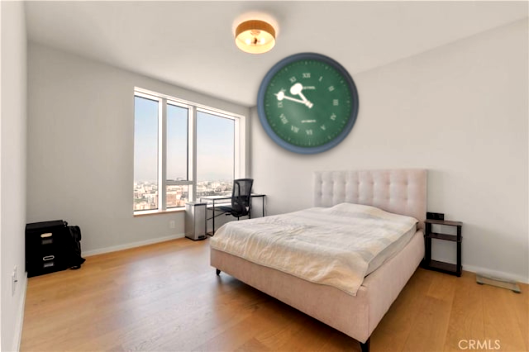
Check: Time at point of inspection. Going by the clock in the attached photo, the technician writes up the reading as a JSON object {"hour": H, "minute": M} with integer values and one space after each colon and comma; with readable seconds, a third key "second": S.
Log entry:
{"hour": 10, "minute": 48}
